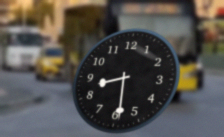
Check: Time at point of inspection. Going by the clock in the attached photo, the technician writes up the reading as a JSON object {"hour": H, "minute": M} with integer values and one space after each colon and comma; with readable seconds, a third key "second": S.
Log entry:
{"hour": 8, "minute": 29}
